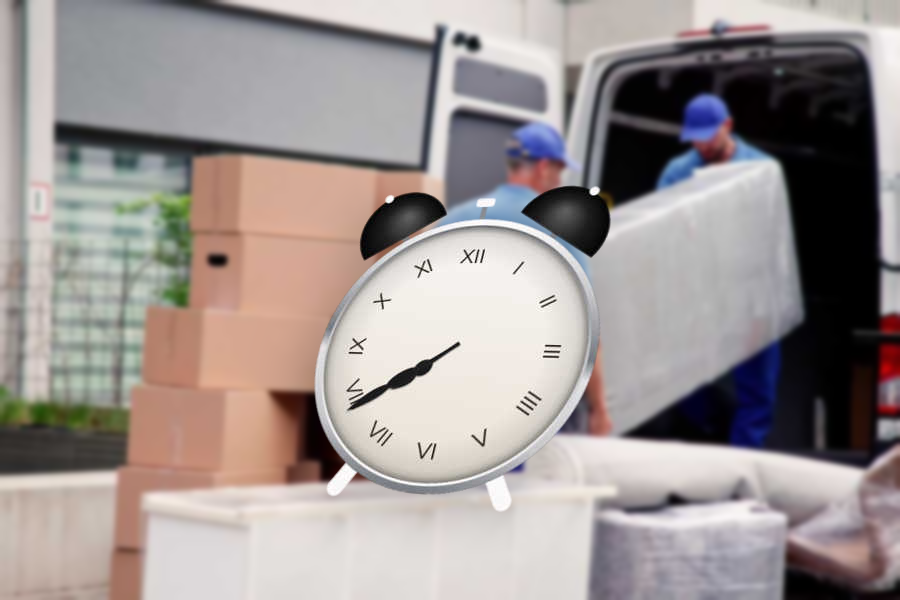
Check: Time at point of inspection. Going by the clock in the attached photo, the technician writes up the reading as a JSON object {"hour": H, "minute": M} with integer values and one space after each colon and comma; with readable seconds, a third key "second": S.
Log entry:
{"hour": 7, "minute": 39}
